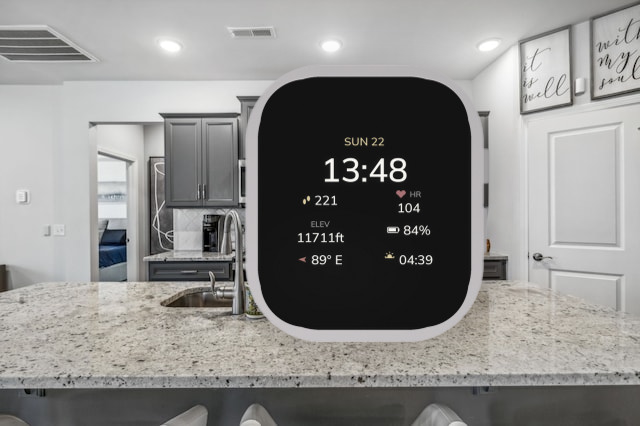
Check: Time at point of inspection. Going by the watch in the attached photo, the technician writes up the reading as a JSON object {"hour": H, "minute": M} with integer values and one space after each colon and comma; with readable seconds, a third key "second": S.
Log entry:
{"hour": 13, "minute": 48}
